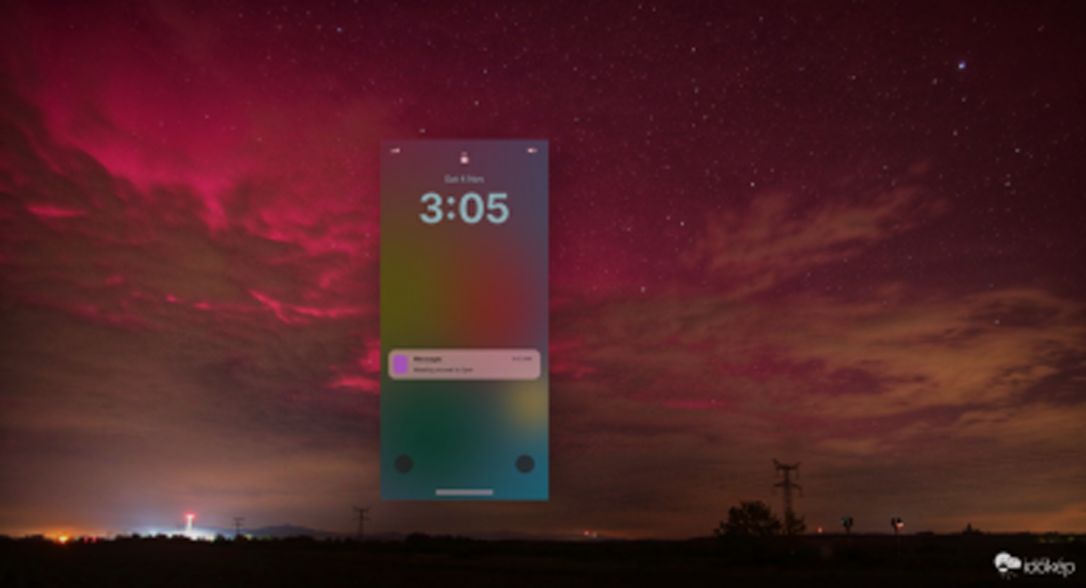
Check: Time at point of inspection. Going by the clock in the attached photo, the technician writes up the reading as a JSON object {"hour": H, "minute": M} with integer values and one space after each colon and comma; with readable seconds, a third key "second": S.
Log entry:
{"hour": 3, "minute": 5}
